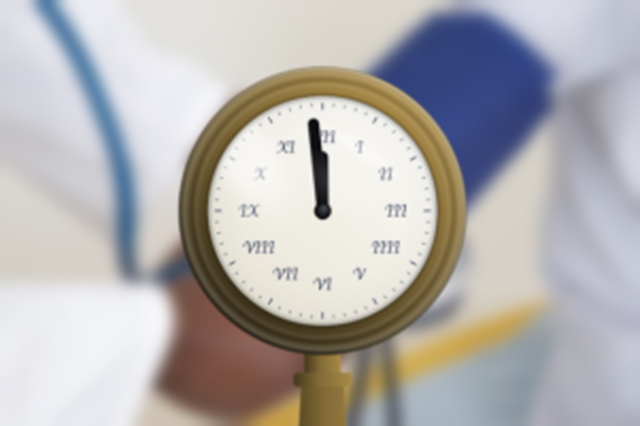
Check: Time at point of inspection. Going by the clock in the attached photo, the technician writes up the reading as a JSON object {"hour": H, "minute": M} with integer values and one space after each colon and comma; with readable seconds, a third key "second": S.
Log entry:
{"hour": 11, "minute": 59}
